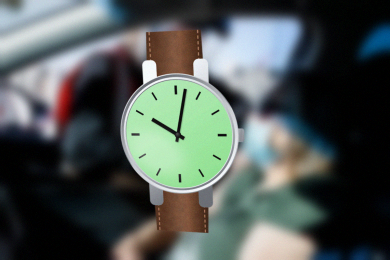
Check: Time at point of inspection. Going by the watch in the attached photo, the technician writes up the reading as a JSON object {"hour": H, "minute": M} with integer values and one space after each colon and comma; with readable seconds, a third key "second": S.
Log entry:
{"hour": 10, "minute": 2}
